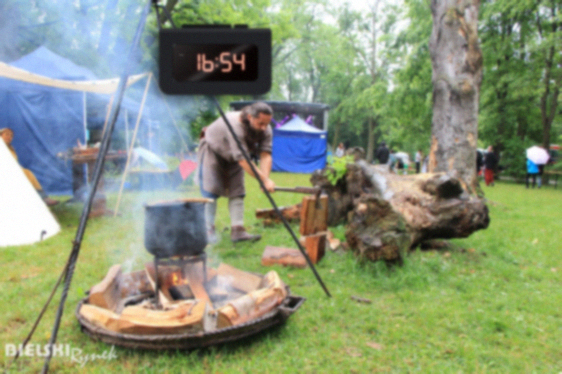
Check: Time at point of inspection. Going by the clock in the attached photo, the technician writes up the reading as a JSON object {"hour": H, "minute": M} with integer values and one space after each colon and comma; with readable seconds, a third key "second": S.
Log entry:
{"hour": 16, "minute": 54}
